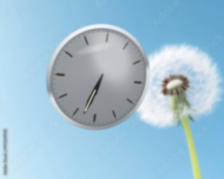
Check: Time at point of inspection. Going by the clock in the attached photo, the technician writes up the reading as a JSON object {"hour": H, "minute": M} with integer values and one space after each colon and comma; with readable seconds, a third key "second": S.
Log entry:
{"hour": 6, "minute": 33}
